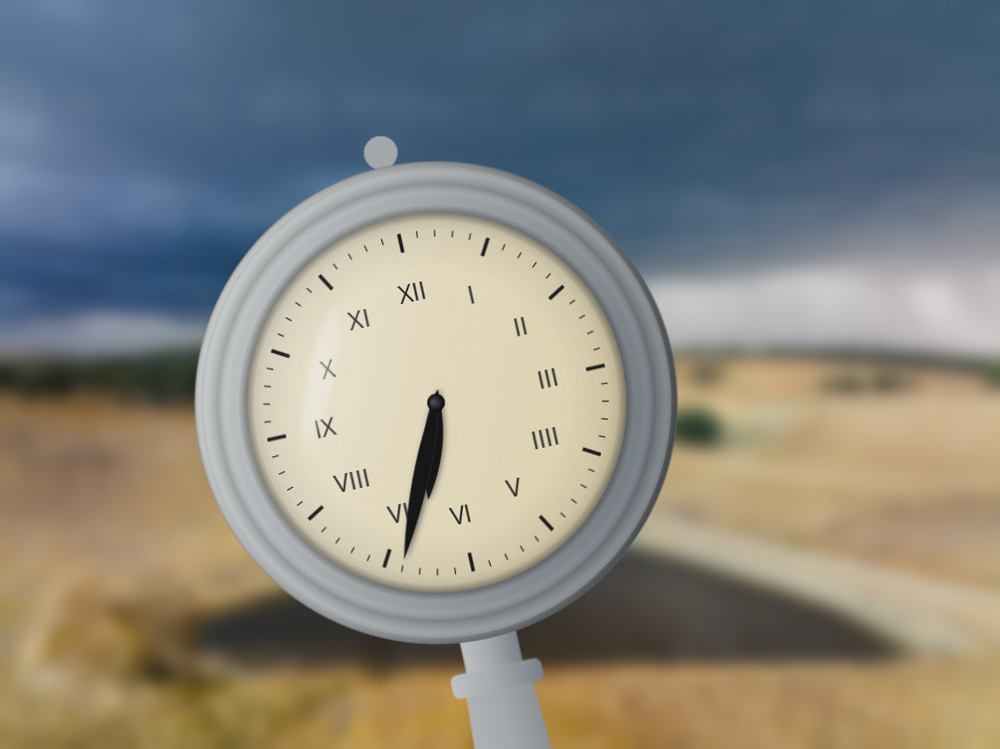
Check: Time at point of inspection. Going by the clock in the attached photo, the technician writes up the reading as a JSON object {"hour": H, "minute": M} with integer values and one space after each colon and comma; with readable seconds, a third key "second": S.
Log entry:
{"hour": 6, "minute": 34}
